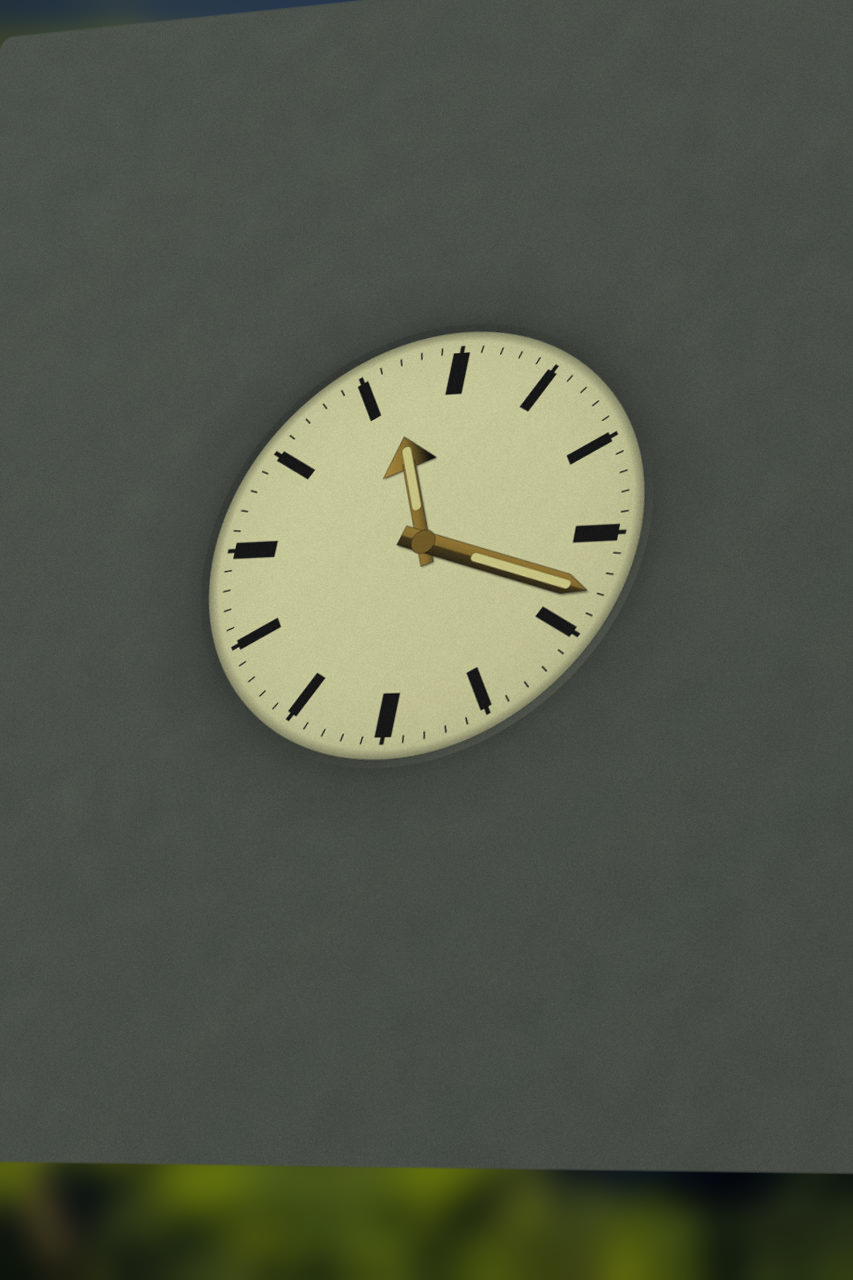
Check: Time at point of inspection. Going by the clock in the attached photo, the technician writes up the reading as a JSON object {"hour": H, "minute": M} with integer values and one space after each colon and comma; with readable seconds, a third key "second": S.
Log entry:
{"hour": 11, "minute": 18}
